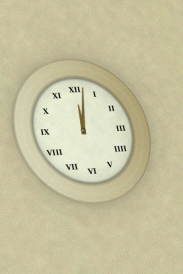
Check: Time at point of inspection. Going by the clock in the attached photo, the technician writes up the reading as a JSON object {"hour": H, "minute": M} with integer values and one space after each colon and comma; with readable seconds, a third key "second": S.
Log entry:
{"hour": 12, "minute": 2}
